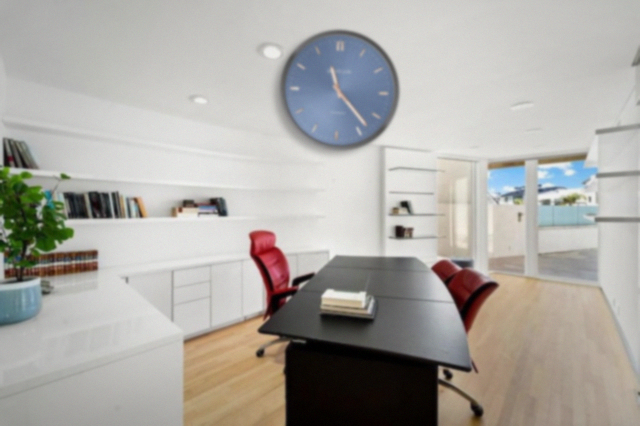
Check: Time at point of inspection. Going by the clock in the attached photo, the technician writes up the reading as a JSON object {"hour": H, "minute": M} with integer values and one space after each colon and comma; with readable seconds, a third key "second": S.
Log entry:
{"hour": 11, "minute": 23}
